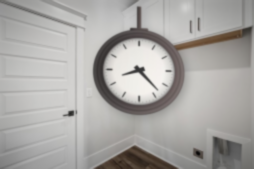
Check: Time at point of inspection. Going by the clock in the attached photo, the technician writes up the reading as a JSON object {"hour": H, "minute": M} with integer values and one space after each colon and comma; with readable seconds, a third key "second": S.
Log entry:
{"hour": 8, "minute": 23}
